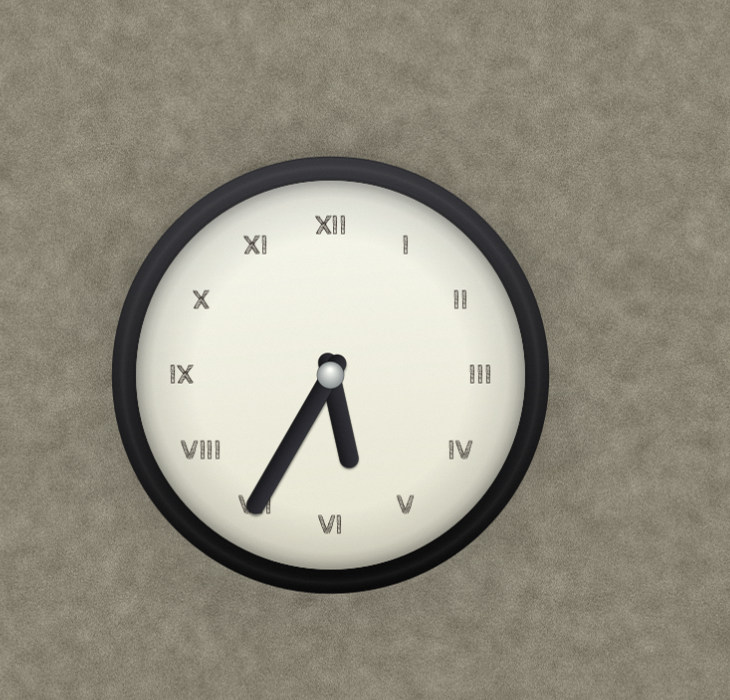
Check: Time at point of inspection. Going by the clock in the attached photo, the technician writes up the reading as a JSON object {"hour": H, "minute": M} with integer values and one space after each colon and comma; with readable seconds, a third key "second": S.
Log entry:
{"hour": 5, "minute": 35}
